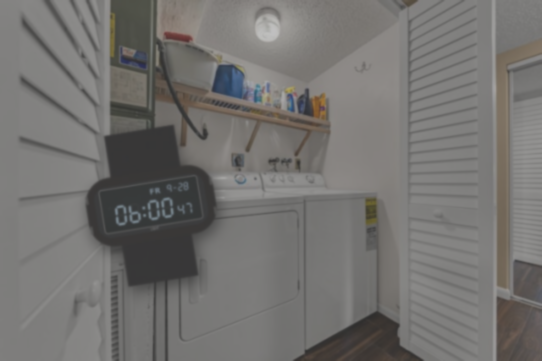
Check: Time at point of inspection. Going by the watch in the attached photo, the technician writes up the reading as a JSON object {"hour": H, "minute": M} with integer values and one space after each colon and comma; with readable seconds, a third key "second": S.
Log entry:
{"hour": 6, "minute": 0, "second": 47}
